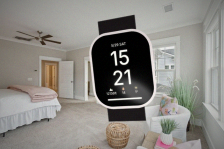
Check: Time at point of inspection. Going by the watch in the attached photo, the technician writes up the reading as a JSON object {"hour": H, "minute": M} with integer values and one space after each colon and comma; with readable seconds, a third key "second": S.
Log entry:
{"hour": 15, "minute": 21}
